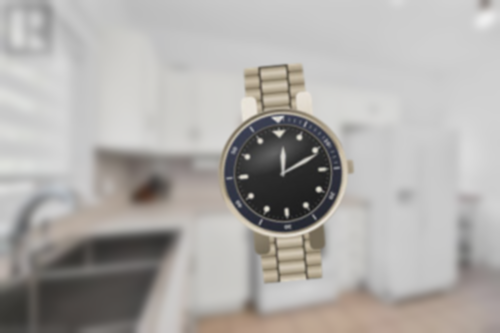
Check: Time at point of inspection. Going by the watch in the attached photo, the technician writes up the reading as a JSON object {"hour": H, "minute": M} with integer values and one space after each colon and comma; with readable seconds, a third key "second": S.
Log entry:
{"hour": 12, "minute": 11}
